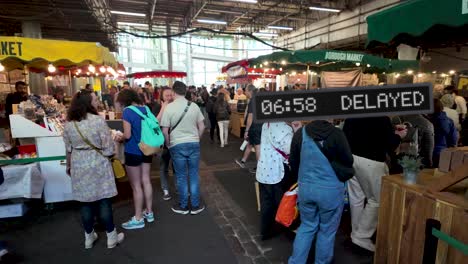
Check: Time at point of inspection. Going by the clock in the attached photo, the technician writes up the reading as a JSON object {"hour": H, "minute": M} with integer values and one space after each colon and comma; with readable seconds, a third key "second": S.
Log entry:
{"hour": 6, "minute": 58}
